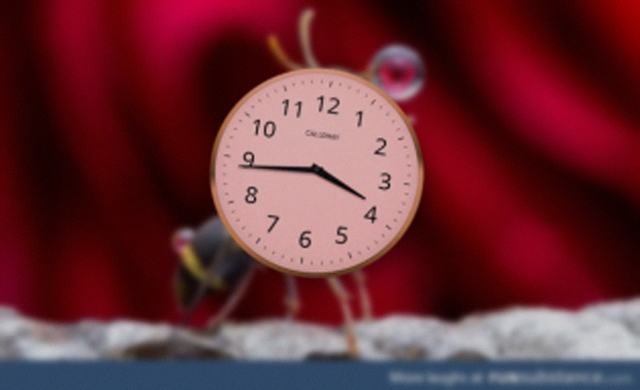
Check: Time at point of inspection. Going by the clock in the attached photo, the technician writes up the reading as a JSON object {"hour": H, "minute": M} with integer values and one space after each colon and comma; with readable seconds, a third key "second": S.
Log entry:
{"hour": 3, "minute": 44}
